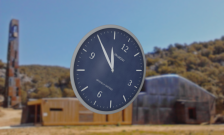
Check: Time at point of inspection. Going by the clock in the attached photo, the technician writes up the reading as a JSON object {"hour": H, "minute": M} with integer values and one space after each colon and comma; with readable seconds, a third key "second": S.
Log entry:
{"hour": 10, "minute": 50}
